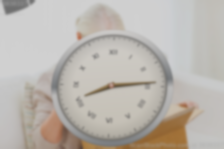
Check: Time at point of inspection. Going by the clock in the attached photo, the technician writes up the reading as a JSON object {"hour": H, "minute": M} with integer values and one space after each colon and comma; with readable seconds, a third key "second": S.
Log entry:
{"hour": 8, "minute": 14}
